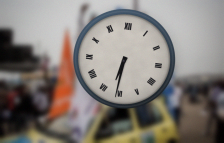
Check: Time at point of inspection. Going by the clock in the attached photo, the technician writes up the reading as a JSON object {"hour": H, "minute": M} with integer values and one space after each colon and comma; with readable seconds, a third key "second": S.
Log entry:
{"hour": 6, "minute": 31}
